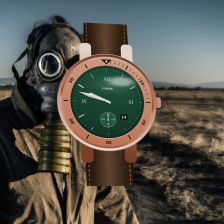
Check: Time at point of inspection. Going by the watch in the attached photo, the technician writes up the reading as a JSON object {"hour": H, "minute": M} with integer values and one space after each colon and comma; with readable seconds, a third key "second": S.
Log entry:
{"hour": 9, "minute": 48}
